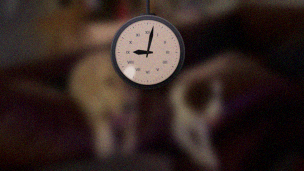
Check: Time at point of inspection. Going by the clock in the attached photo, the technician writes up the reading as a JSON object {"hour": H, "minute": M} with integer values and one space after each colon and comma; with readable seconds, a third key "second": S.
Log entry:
{"hour": 9, "minute": 2}
